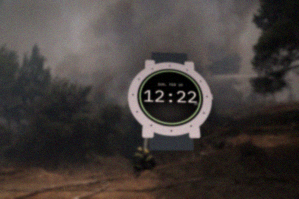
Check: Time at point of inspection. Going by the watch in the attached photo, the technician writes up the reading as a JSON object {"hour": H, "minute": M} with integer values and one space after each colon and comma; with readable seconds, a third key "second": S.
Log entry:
{"hour": 12, "minute": 22}
